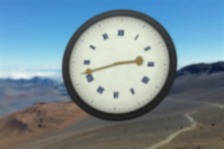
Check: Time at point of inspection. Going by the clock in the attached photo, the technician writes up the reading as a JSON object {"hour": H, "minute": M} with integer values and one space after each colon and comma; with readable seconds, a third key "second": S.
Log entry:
{"hour": 2, "minute": 42}
